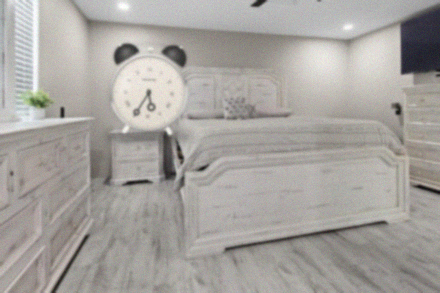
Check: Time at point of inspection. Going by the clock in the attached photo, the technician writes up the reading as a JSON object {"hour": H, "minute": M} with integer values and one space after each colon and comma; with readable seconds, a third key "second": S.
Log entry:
{"hour": 5, "minute": 35}
